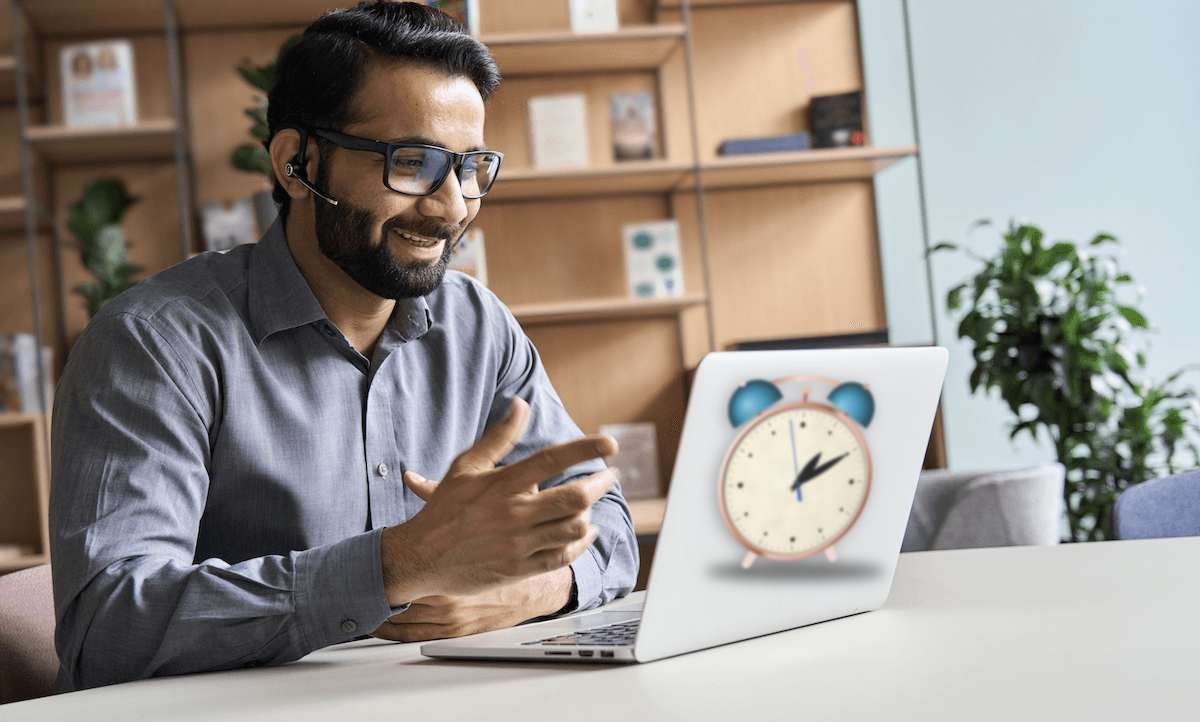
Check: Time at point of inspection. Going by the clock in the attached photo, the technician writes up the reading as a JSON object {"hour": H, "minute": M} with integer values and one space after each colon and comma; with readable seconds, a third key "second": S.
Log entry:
{"hour": 1, "minute": 9, "second": 58}
